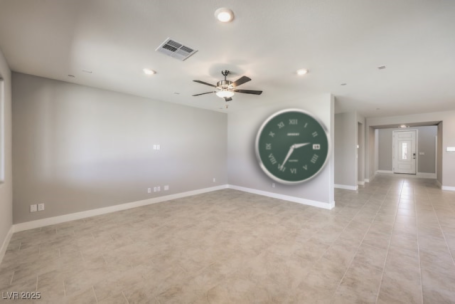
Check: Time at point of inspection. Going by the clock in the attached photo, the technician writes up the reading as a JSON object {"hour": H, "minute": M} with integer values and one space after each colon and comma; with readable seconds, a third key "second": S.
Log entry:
{"hour": 2, "minute": 35}
